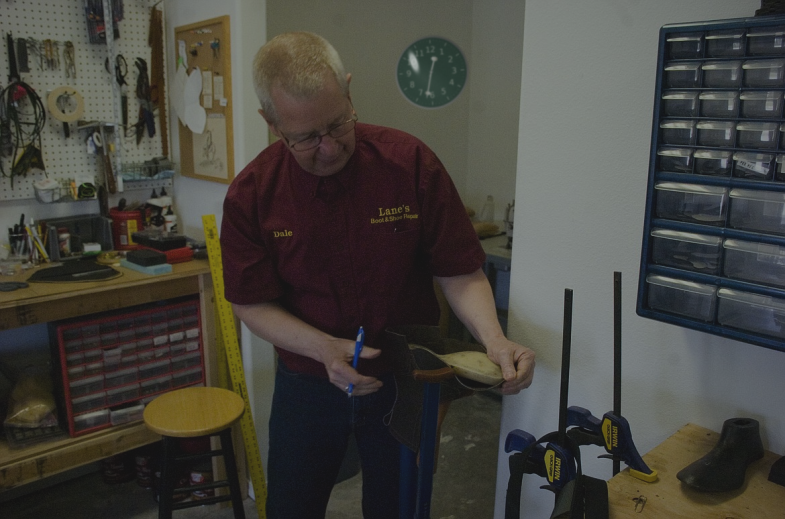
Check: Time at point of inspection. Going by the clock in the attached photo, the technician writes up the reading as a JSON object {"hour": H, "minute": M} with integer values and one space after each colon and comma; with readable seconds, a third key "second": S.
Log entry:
{"hour": 12, "minute": 32}
